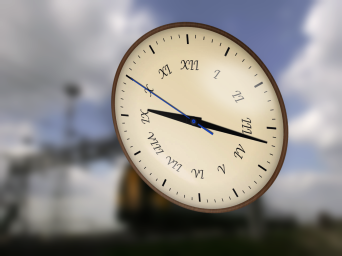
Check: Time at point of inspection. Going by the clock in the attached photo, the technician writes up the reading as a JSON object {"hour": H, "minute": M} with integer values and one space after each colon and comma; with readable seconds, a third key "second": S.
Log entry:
{"hour": 9, "minute": 16, "second": 50}
